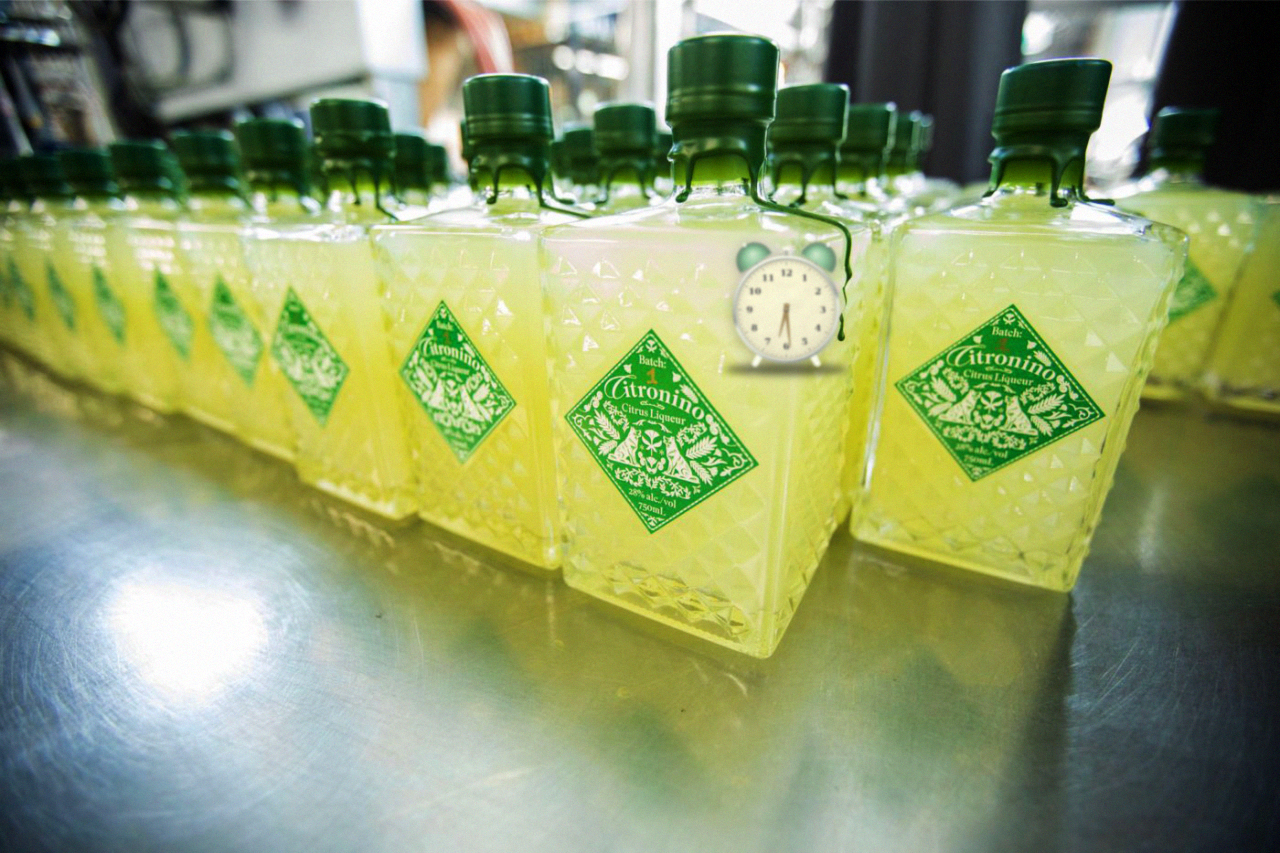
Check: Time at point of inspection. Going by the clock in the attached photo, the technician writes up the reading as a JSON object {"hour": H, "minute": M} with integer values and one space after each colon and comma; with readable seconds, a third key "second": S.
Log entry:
{"hour": 6, "minute": 29}
